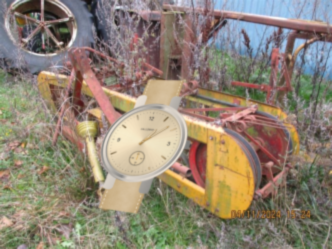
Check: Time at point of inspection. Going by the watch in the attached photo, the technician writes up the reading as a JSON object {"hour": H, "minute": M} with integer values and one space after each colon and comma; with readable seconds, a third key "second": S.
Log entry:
{"hour": 1, "minute": 8}
